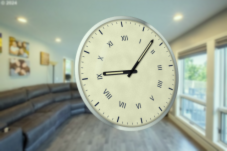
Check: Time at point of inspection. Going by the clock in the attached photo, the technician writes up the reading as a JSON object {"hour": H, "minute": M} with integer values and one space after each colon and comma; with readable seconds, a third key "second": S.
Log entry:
{"hour": 9, "minute": 8}
